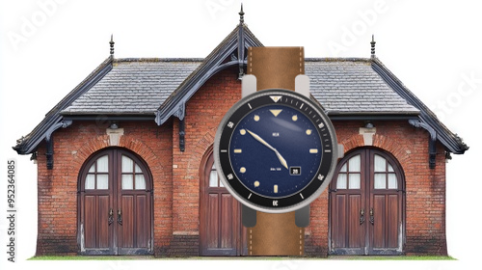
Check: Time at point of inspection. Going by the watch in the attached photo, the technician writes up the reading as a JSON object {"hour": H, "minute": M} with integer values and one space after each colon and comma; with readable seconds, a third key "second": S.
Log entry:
{"hour": 4, "minute": 51}
